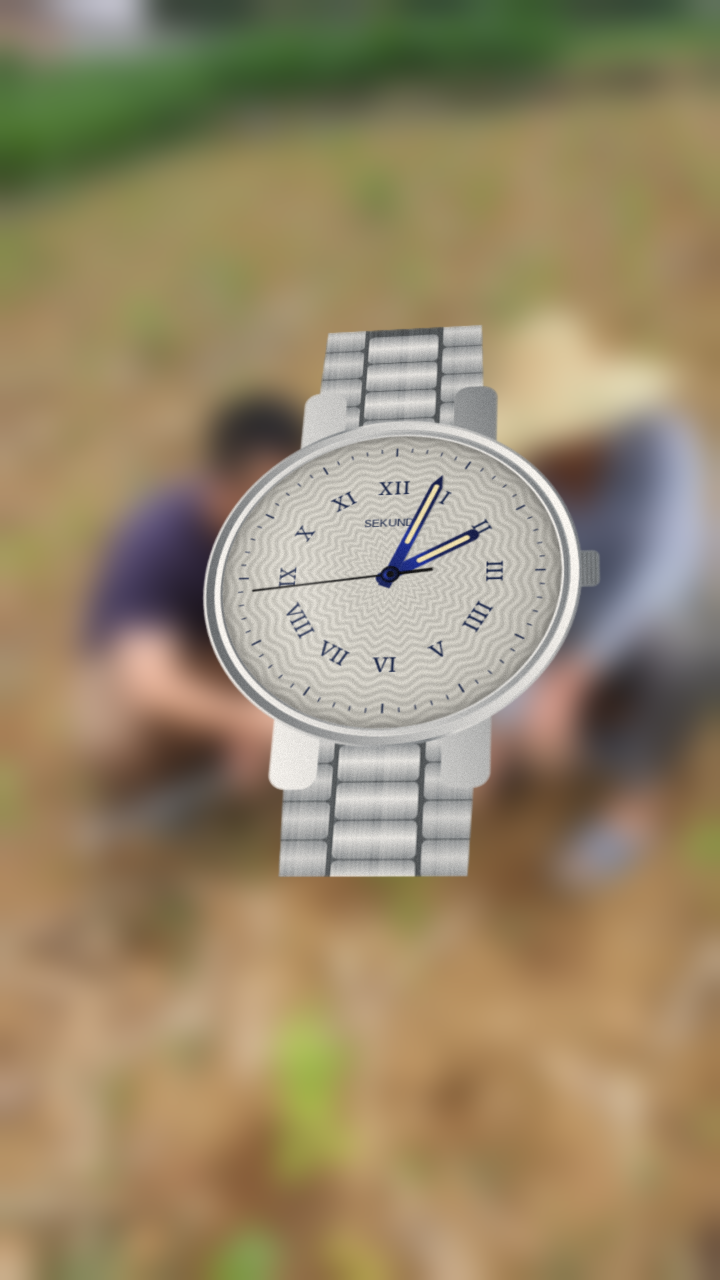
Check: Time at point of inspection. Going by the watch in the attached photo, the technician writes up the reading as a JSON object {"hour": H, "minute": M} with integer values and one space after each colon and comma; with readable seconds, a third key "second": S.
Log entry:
{"hour": 2, "minute": 3, "second": 44}
